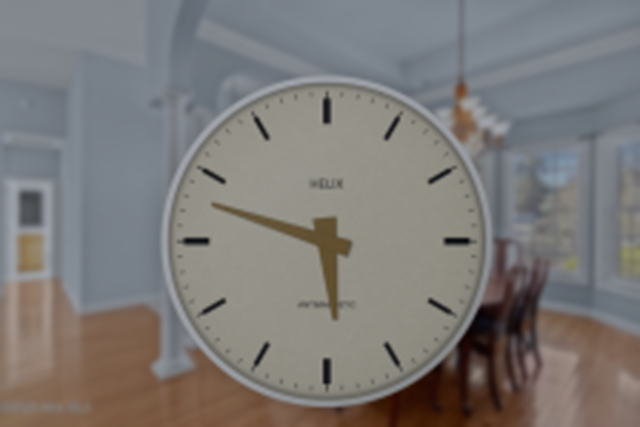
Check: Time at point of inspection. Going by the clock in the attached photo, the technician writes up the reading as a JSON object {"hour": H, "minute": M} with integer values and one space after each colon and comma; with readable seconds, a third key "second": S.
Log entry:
{"hour": 5, "minute": 48}
